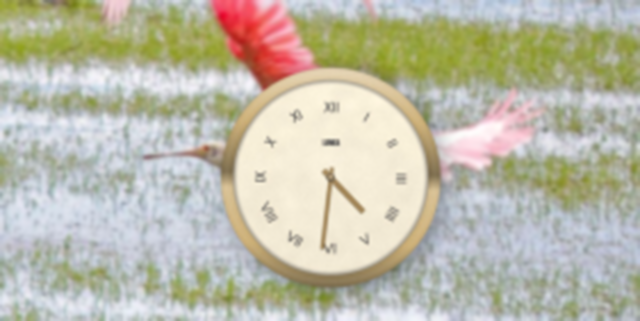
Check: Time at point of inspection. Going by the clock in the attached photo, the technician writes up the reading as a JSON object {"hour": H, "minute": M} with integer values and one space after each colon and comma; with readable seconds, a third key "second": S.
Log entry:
{"hour": 4, "minute": 31}
